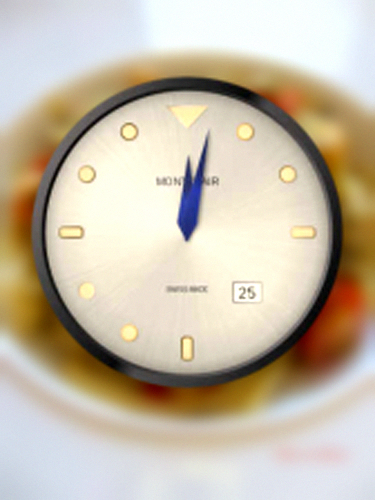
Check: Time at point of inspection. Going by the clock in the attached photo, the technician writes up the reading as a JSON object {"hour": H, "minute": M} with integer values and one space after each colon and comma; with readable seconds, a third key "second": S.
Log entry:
{"hour": 12, "minute": 2}
